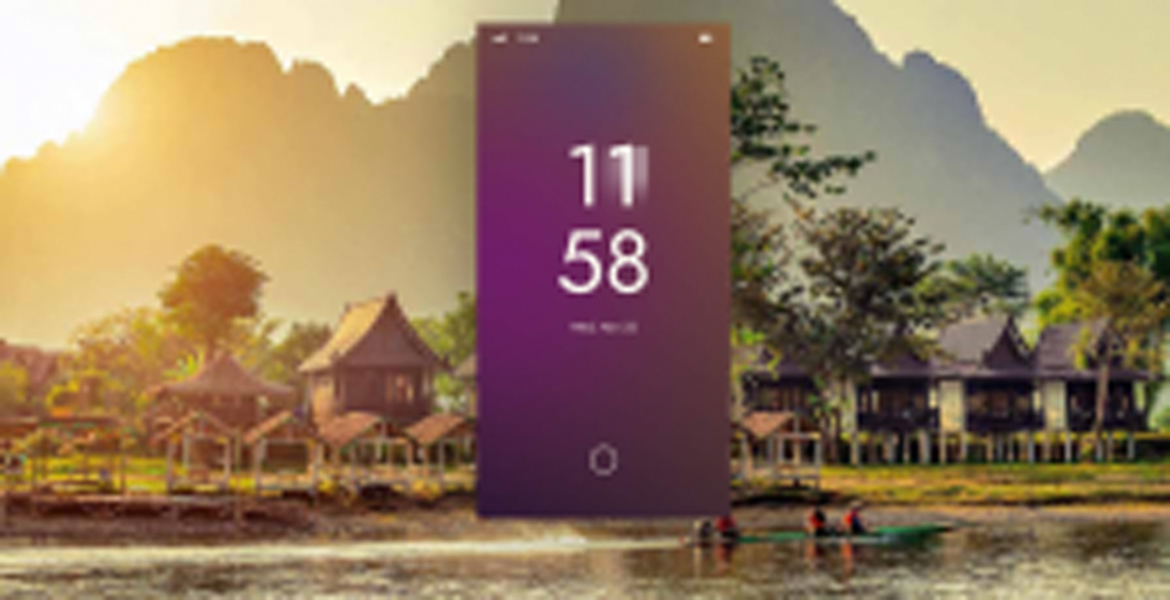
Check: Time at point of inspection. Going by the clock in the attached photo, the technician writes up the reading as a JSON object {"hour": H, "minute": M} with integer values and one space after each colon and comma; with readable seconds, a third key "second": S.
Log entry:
{"hour": 11, "minute": 58}
